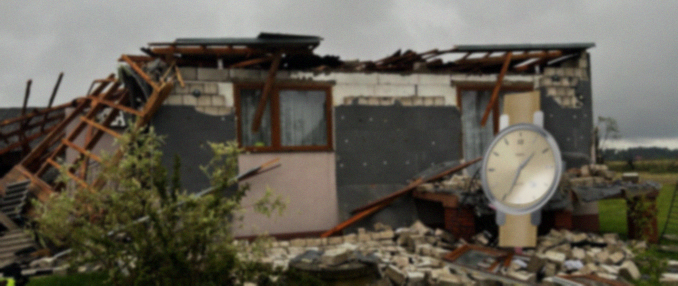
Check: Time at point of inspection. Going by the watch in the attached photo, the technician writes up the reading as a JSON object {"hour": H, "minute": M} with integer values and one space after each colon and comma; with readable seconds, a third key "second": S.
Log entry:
{"hour": 1, "minute": 34}
